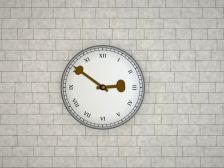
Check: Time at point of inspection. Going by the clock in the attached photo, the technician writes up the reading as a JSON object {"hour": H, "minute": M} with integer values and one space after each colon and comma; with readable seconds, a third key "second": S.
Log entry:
{"hour": 2, "minute": 51}
